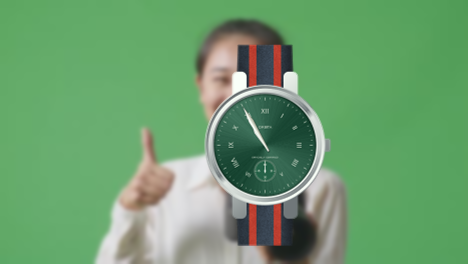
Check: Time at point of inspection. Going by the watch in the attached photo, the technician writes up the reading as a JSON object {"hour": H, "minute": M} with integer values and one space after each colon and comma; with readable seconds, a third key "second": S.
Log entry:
{"hour": 10, "minute": 55}
